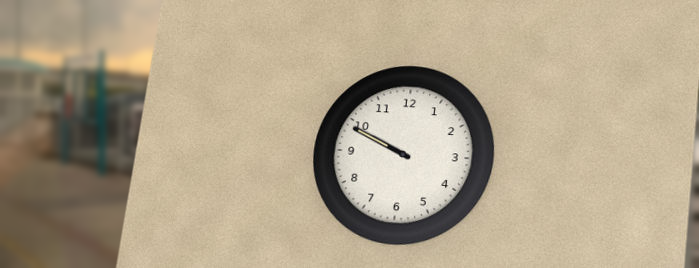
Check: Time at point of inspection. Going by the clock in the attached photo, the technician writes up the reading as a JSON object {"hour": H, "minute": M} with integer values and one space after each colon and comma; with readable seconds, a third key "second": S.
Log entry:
{"hour": 9, "minute": 49}
